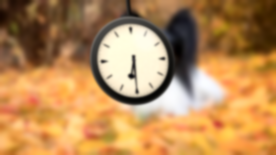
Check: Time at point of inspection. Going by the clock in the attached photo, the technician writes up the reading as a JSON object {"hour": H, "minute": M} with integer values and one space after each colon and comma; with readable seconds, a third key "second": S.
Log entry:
{"hour": 6, "minute": 30}
